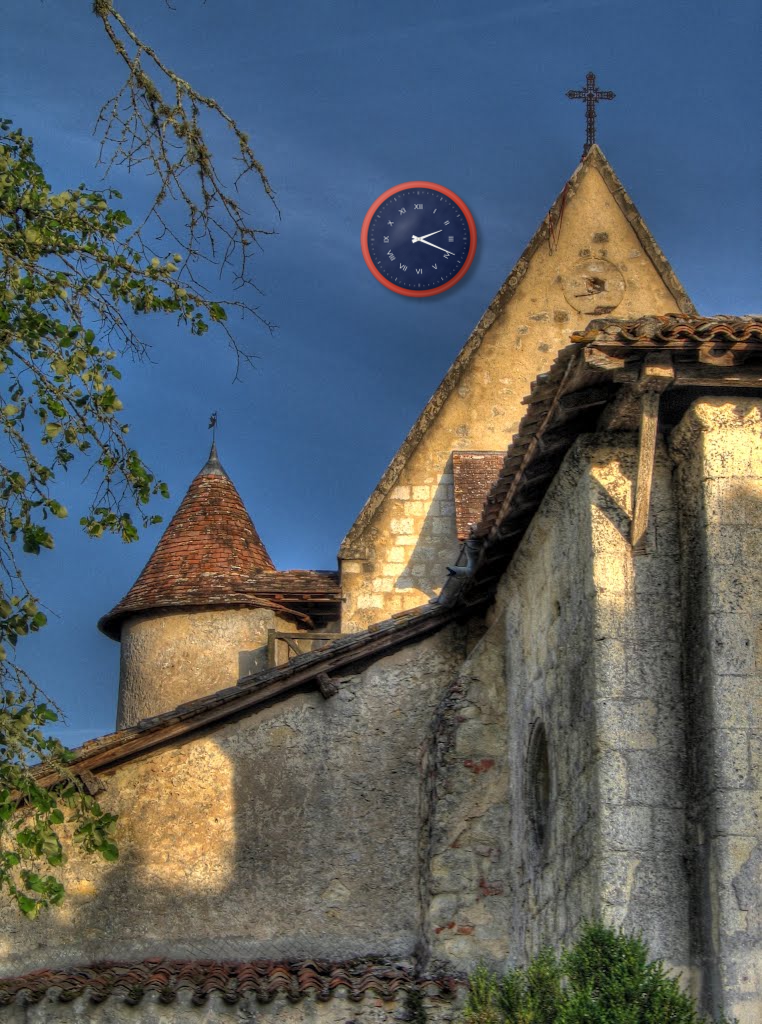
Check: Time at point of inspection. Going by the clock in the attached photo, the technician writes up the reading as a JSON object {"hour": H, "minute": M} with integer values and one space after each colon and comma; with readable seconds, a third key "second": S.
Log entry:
{"hour": 2, "minute": 19}
